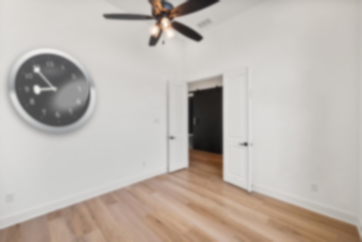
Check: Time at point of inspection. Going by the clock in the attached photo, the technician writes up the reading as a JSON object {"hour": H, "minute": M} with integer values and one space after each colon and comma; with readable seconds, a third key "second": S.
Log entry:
{"hour": 8, "minute": 54}
